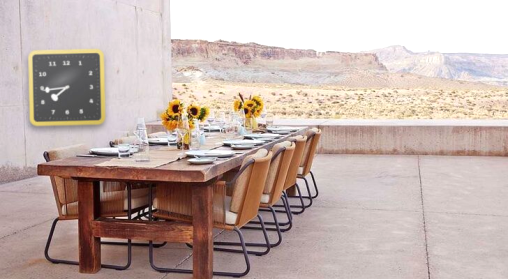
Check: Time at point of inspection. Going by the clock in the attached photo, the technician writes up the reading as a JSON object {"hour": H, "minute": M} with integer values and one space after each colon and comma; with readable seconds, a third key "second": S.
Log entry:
{"hour": 7, "minute": 44}
